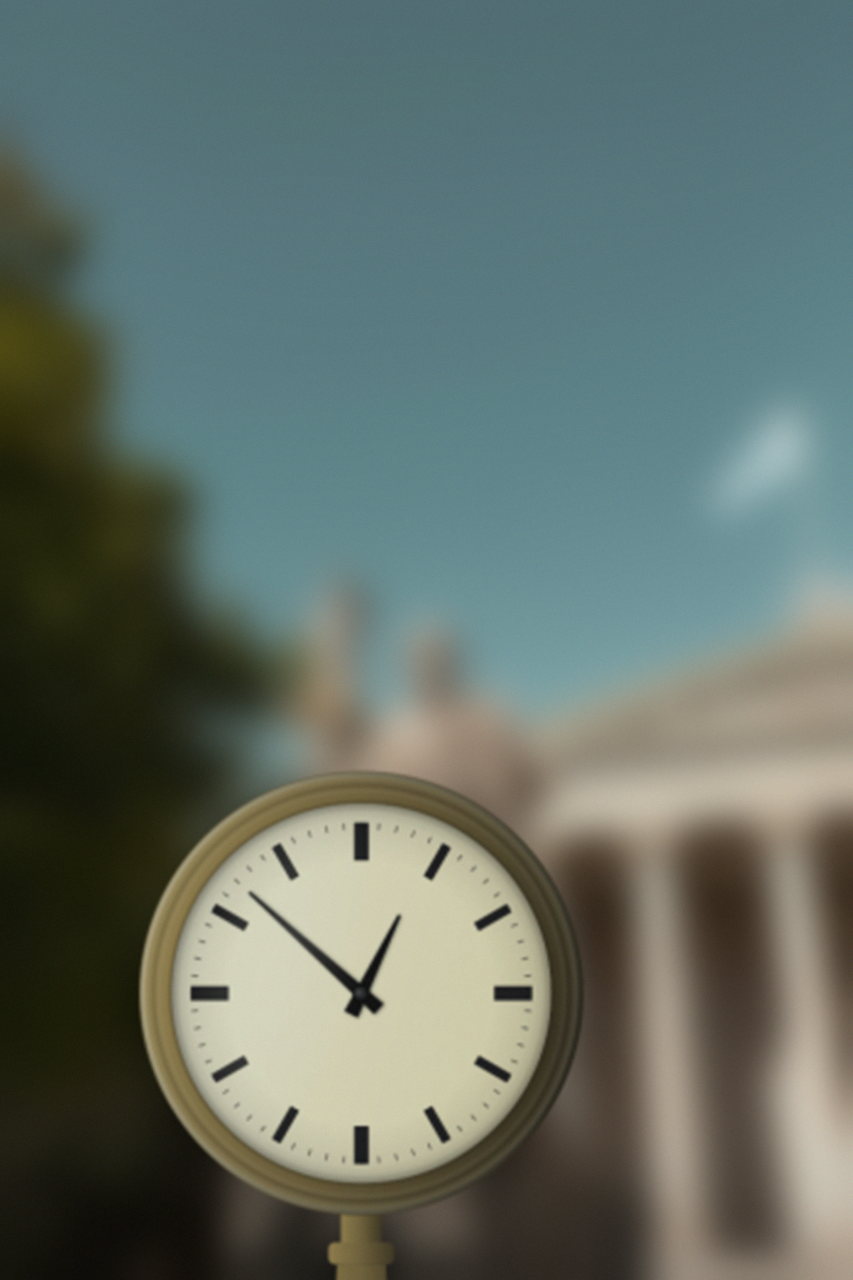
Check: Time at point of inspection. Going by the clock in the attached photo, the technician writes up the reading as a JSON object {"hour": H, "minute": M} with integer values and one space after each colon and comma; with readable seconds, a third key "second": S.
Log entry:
{"hour": 12, "minute": 52}
